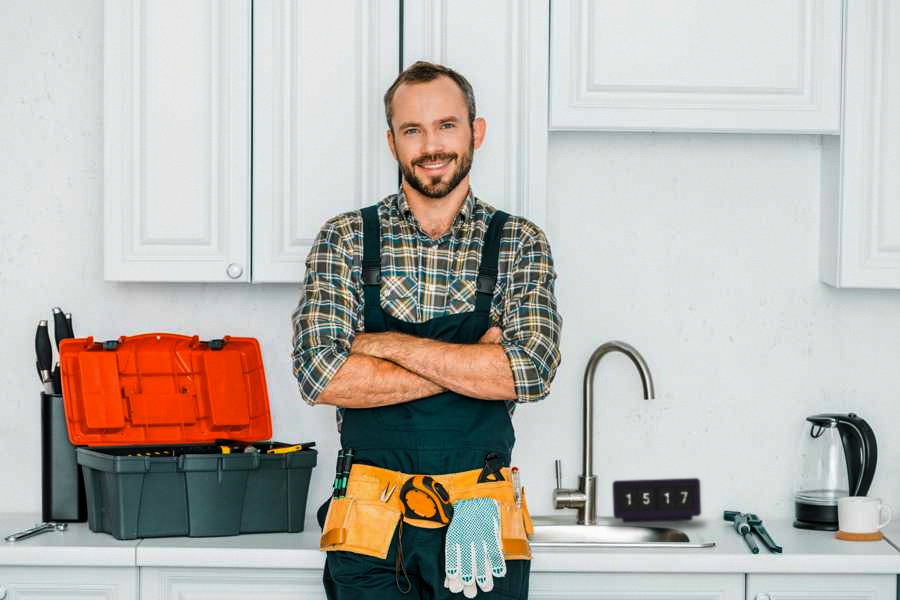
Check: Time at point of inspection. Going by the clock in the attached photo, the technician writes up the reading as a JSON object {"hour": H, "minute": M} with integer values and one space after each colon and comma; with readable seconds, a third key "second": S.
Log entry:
{"hour": 15, "minute": 17}
